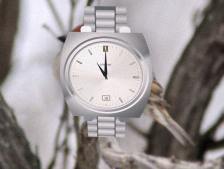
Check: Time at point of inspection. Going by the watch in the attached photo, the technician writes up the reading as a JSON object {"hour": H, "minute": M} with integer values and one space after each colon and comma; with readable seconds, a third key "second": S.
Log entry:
{"hour": 11, "minute": 0}
